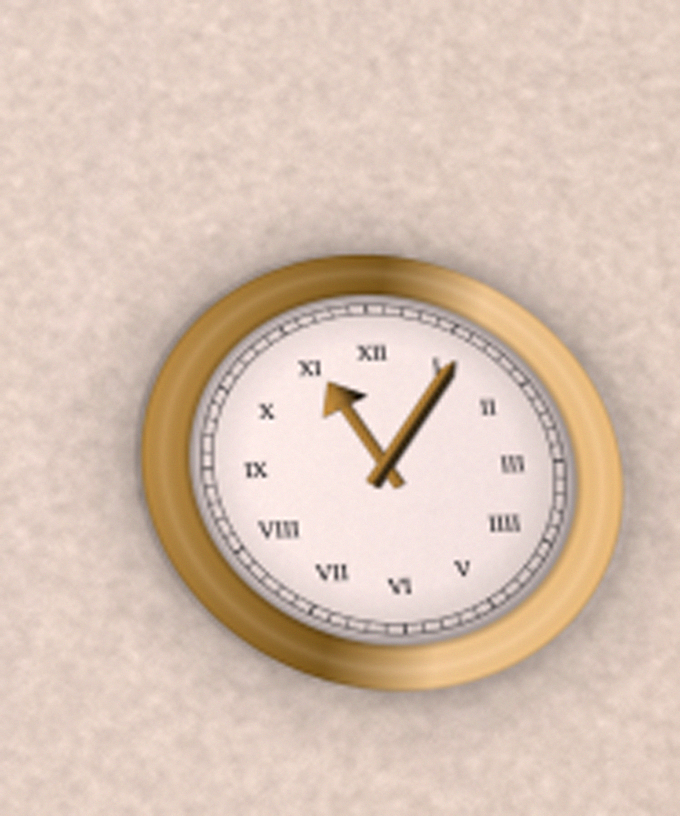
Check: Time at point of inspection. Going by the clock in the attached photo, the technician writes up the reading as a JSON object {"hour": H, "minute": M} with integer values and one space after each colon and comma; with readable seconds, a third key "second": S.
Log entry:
{"hour": 11, "minute": 6}
